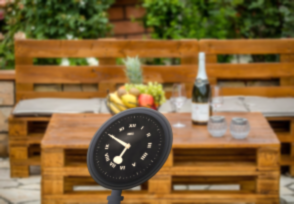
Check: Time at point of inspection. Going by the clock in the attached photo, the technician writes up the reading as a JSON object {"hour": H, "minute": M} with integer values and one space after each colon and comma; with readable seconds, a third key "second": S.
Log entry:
{"hour": 6, "minute": 50}
